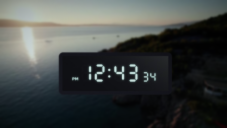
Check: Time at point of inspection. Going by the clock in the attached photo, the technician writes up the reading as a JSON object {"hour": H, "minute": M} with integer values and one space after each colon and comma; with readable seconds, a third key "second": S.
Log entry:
{"hour": 12, "minute": 43, "second": 34}
